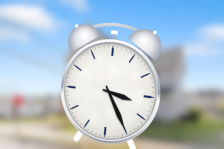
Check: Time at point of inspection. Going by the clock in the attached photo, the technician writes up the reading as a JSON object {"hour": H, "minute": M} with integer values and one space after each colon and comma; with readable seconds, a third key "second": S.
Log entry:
{"hour": 3, "minute": 25}
